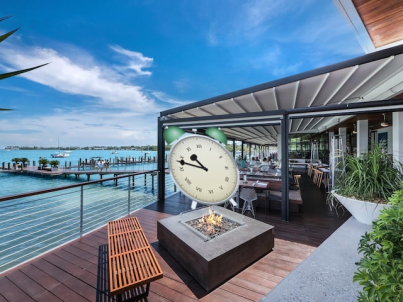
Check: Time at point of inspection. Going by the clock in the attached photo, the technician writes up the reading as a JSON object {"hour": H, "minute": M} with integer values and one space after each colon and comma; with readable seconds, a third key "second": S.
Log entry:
{"hour": 10, "minute": 48}
